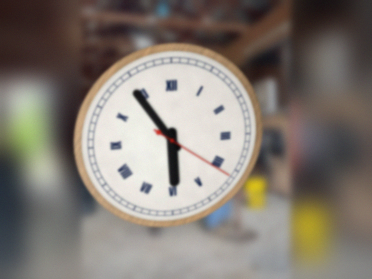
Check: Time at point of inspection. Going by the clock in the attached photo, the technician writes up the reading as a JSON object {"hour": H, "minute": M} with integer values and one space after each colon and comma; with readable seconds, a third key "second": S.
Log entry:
{"hour": 5, "minute": 54, "second": 21}
